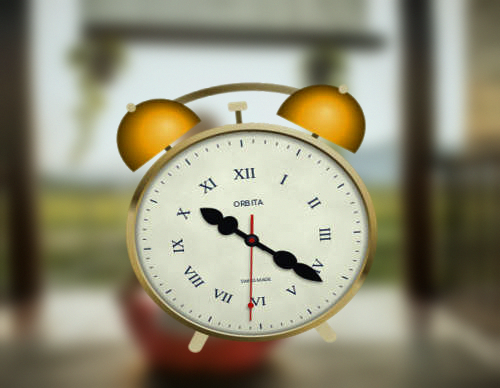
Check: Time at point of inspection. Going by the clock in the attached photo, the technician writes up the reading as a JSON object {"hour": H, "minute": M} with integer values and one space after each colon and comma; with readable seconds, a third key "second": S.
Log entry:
{"hour": 10, "minute": 21, "second": 31}
